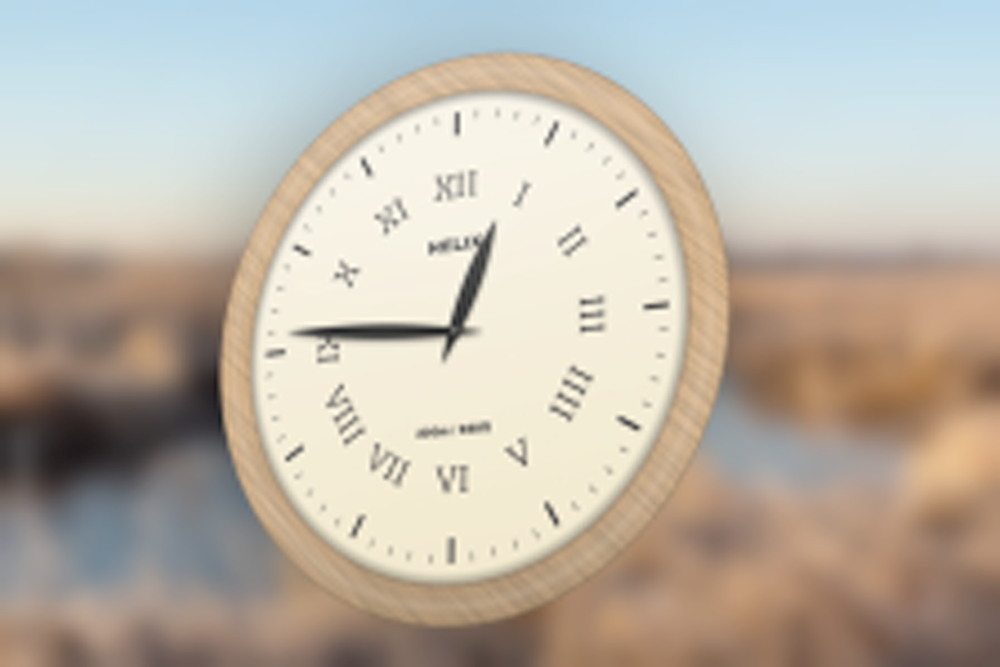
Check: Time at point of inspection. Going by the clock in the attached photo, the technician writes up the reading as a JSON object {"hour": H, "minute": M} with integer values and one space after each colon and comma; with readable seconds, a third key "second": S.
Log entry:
{"hour": 12, "minute": 46}
